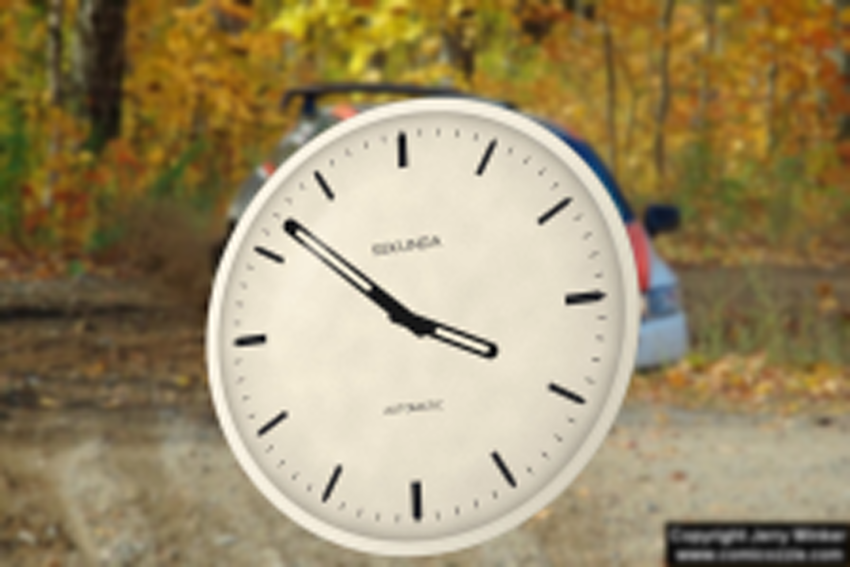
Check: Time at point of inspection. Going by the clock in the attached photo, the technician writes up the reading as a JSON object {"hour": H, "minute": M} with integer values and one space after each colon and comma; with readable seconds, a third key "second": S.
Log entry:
{"hour": 3, "minute": 52}
